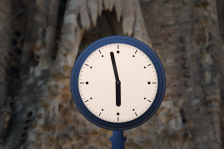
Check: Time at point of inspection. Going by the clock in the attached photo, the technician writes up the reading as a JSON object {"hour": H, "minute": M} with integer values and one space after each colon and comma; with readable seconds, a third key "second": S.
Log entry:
{"hour": 5, "minute": 58}
